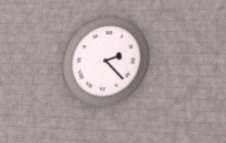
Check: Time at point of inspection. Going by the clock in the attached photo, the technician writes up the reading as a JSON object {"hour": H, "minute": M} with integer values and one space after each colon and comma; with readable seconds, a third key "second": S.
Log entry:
{"hour": 2, "minute": 22}
